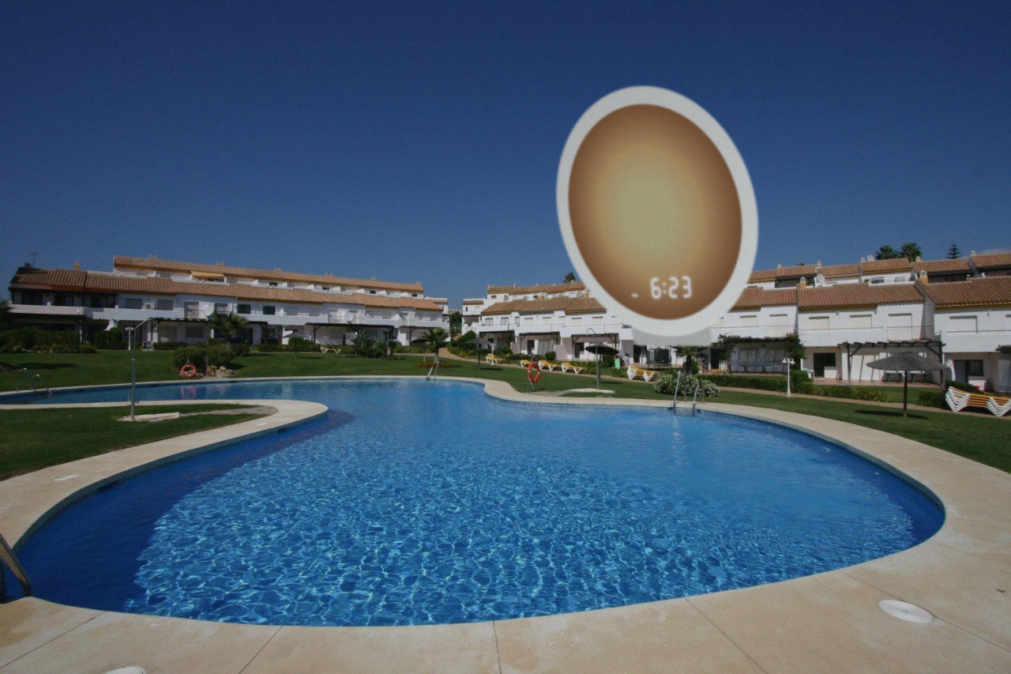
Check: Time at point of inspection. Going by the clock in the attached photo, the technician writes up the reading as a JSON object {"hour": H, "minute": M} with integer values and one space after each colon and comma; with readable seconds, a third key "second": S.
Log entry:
{"hour": 6, "minute": 23}
